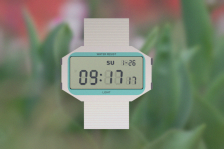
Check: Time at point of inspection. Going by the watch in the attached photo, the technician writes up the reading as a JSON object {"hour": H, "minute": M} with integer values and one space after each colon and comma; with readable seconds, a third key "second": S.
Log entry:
{"hour": 9, "minute": 17, "second": 17}
